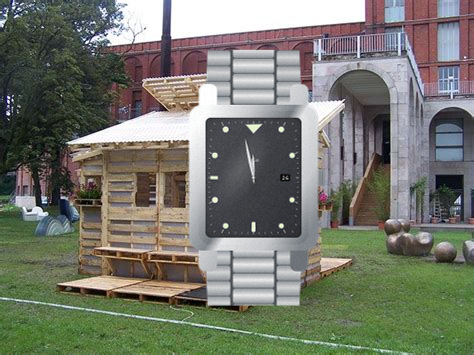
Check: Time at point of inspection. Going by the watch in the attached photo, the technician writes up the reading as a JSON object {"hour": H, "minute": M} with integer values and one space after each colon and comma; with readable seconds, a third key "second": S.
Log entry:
{"hour": 11, "minute": 58}
